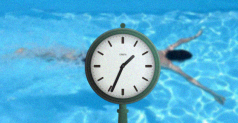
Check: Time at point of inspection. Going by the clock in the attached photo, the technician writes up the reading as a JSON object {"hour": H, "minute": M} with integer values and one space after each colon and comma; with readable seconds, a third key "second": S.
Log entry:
{"hour": 1, "minute": 34}
